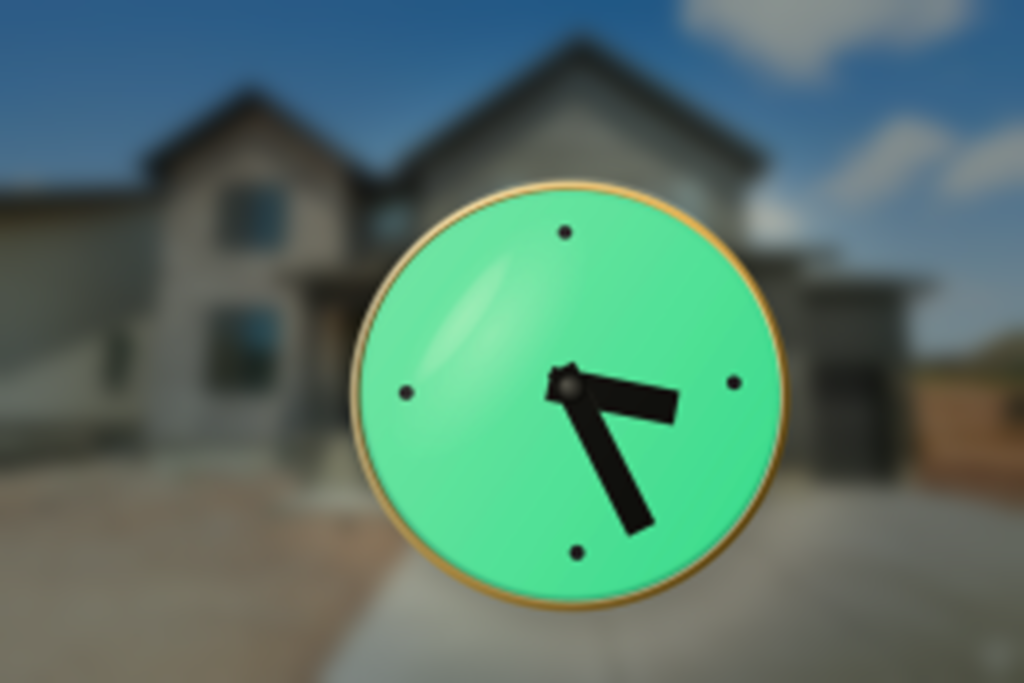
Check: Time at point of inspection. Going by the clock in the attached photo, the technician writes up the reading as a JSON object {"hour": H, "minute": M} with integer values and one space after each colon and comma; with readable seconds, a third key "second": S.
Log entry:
{"hour": 3, "minute": 26}
